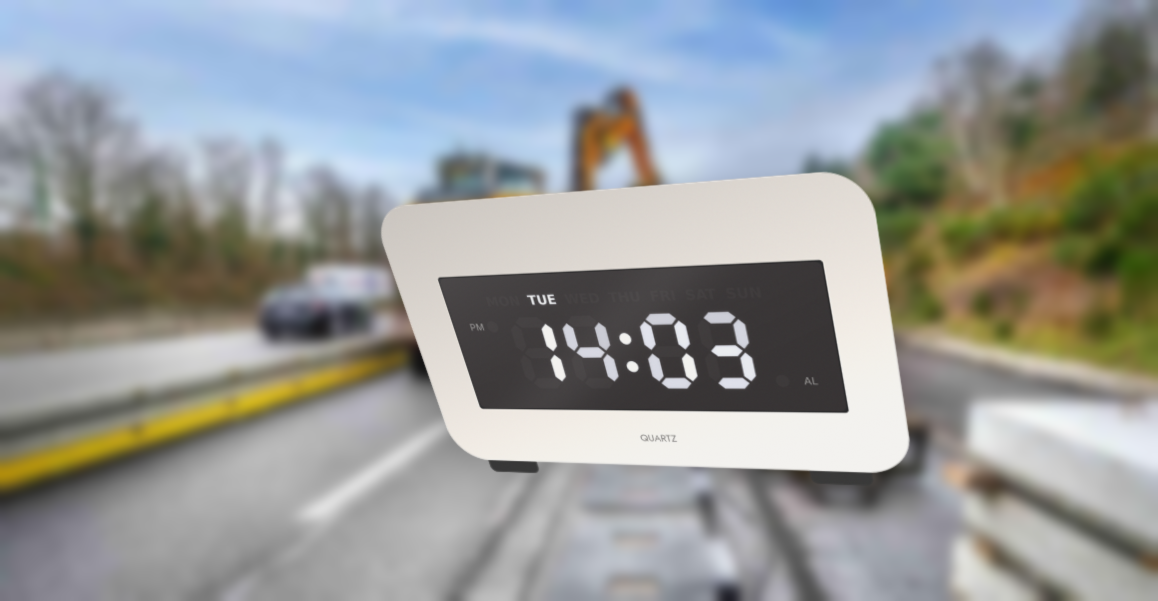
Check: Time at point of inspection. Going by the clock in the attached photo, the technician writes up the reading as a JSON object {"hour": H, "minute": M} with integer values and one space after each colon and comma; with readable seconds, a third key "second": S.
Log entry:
{"hour": 14, "minute": 3}
